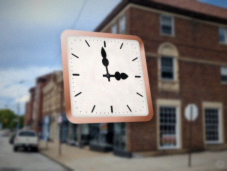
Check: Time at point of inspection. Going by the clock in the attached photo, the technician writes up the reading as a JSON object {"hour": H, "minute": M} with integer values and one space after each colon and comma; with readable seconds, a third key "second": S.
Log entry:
{"hour": 2, "minute": 59}
